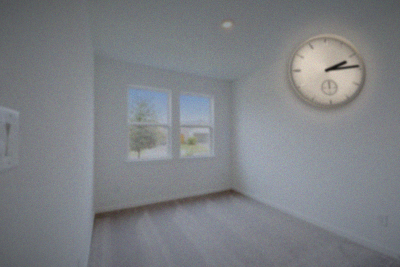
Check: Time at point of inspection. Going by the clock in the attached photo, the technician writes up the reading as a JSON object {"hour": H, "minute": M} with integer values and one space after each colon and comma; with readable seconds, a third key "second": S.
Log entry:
{"hour": 2, "minute": 14}
